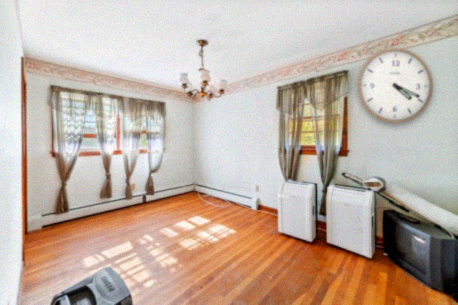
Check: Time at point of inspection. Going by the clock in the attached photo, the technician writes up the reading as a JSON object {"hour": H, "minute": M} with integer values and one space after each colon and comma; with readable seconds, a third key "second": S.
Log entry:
{"hour": 4, "minute": 19}
